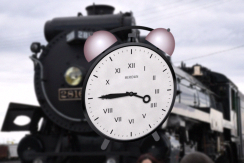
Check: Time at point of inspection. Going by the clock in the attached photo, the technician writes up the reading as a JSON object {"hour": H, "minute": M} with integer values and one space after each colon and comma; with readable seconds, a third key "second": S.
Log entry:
{"hour": 3, "minute": 45}
